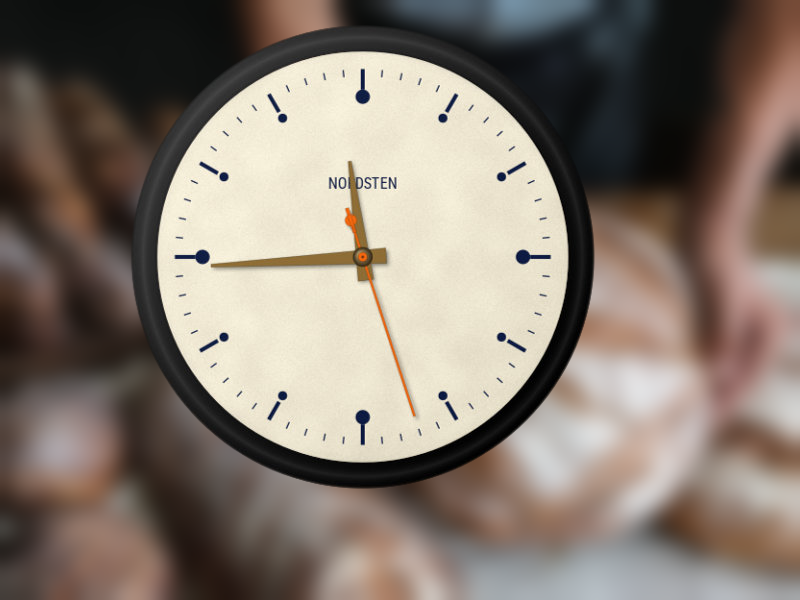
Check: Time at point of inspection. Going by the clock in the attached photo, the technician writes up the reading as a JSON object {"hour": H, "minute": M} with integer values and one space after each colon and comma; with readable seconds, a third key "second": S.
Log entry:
{"hour": 11, "minute": 44, "second": 27}
